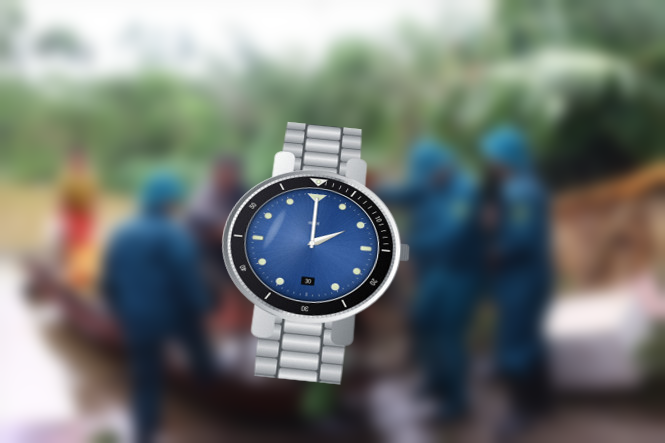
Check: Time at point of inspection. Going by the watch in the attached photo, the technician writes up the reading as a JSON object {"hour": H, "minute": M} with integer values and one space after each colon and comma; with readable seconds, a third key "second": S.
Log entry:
{"hour": 2, "minute": 0}
